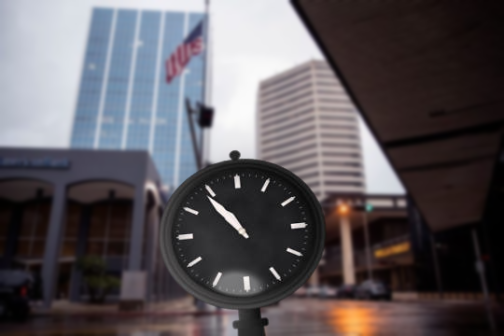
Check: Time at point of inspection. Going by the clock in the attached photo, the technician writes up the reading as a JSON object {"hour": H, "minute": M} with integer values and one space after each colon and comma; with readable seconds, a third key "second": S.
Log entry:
{"hour": 10, "minute": 54}
